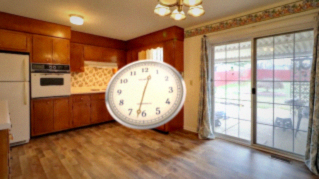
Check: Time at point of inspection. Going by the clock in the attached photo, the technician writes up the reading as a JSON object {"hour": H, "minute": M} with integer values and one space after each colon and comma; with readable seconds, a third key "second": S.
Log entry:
{"hour": 12, "minute": 32}
